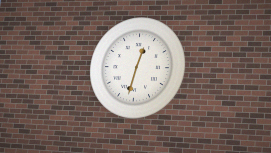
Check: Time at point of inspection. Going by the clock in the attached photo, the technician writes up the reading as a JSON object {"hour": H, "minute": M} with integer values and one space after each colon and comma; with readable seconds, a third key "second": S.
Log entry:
{"hour": 12, "minute": 32}
